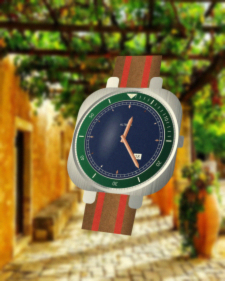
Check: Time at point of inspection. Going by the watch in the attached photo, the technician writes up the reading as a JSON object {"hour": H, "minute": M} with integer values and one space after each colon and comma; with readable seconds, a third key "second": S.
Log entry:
{"hour": 12, "minute": 24}
